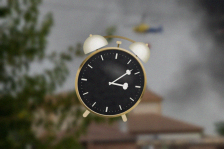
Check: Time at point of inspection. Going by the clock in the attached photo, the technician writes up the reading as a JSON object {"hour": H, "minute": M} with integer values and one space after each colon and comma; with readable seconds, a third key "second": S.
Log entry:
{"hour": 3, "minute": 8}
